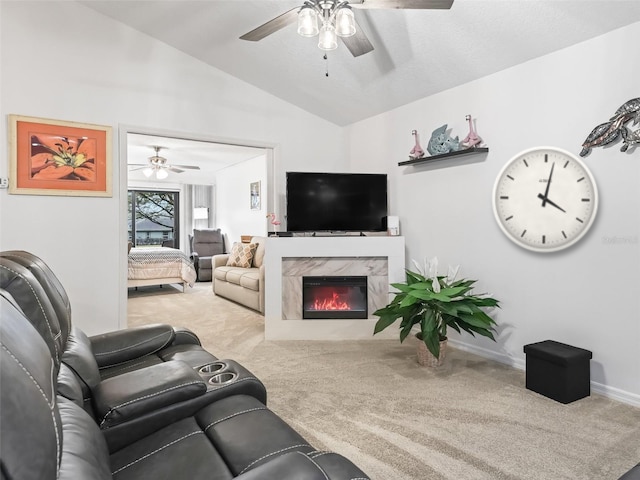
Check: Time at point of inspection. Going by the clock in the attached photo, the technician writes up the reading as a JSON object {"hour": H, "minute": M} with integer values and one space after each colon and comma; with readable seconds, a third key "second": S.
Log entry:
{"hour": 4, "minute": 2}
